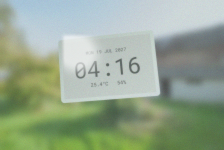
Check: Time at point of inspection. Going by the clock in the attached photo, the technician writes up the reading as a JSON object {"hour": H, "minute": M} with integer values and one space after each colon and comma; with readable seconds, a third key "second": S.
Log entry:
{"hour": 4, "minute": 16}
